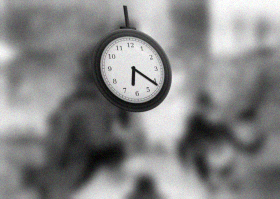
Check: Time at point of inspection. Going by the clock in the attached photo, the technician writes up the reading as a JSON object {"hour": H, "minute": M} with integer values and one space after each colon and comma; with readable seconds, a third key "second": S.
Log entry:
{"hour": 6, "minute": 21}
